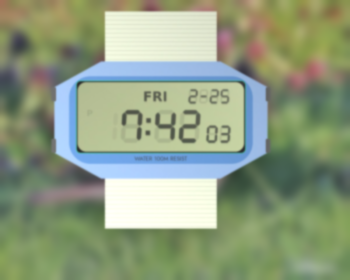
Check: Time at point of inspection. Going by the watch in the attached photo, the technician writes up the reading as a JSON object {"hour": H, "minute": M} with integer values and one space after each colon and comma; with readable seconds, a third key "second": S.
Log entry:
{"hour": 7, "minute": 42, "second": 3}
